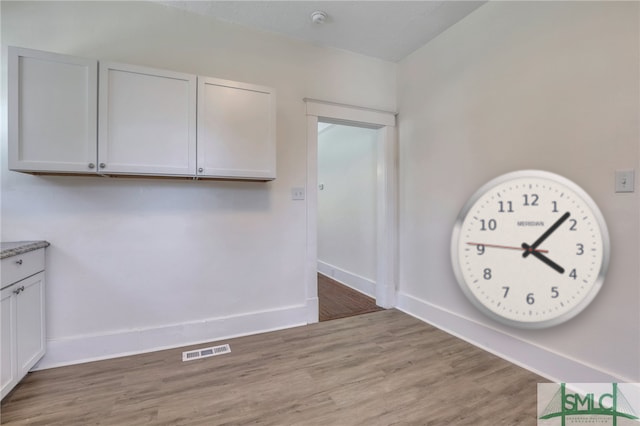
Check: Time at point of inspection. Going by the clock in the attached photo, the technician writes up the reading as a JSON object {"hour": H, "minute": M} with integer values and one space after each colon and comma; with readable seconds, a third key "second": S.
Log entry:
{"hour": 4, "minute": 7, "second": 46}
